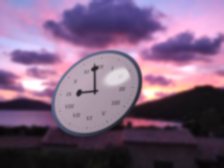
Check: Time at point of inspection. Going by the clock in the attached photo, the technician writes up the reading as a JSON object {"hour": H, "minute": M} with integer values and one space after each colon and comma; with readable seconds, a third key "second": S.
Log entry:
{"hour": 8, "minute": 58}
